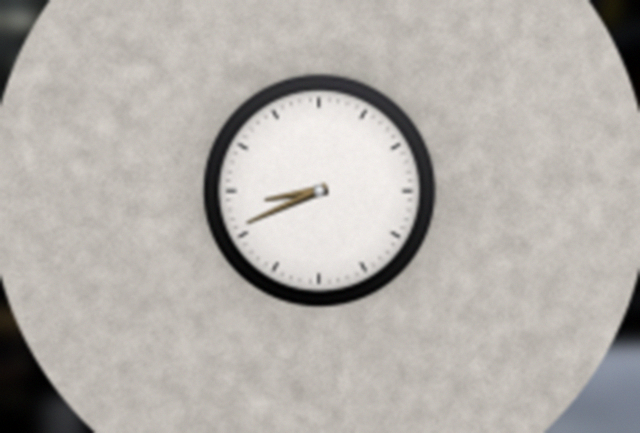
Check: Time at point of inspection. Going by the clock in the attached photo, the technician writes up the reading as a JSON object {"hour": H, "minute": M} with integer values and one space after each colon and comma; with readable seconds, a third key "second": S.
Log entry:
{"hour": 8, "minute": 41}
